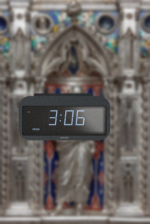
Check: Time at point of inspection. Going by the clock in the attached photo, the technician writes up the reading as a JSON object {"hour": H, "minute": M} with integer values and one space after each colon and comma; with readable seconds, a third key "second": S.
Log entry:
{"hour": 3, "minute": 6}
